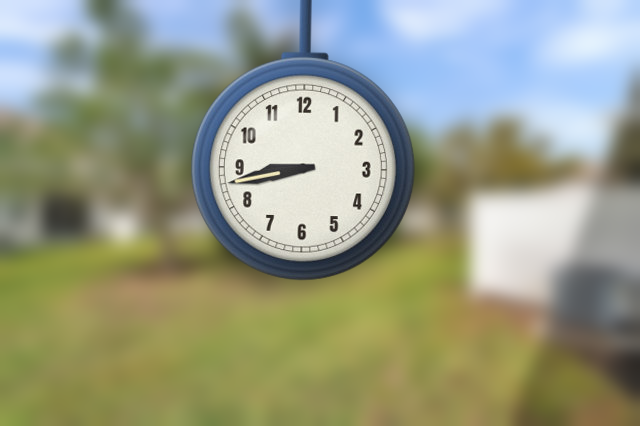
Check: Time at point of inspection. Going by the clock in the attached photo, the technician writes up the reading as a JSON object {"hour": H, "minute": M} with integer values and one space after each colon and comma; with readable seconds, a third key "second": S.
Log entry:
{"hour": 8, "minute": 43}
